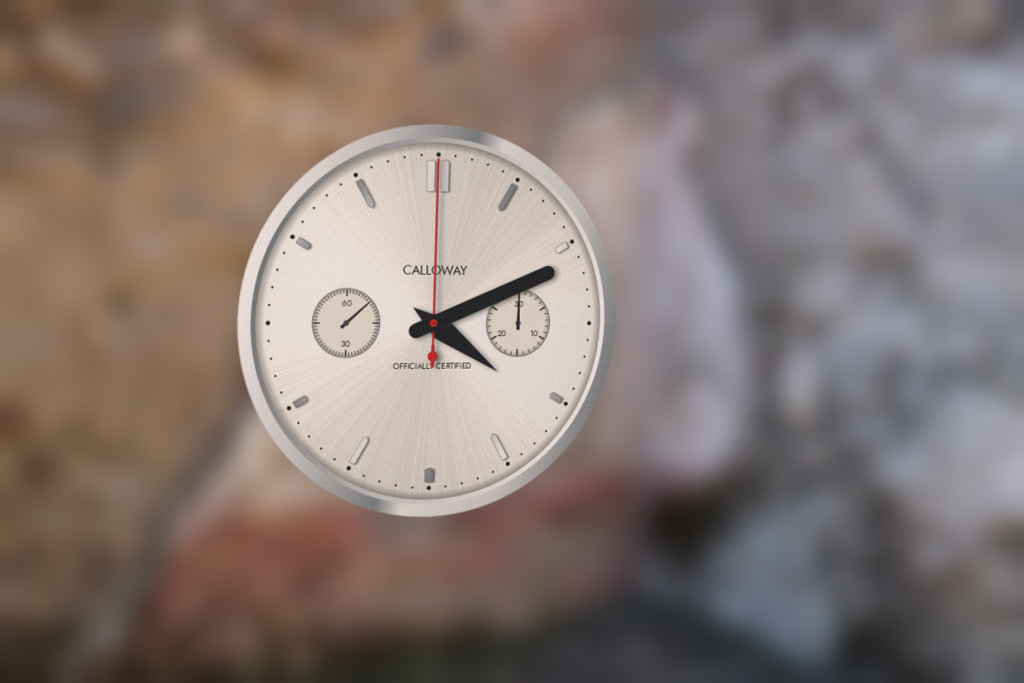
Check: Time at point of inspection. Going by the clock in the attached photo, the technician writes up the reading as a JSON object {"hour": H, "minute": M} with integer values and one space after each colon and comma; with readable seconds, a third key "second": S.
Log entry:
{"hour": 4, "minute": 11, "second": 8}
